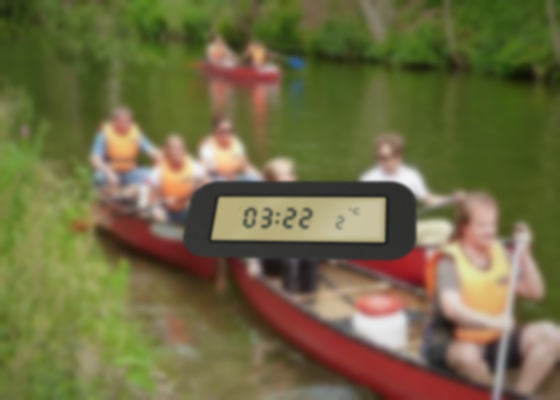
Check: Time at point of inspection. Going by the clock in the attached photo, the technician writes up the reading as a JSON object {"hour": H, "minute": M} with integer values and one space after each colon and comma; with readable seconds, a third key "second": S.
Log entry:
{"hour": 3, "minute": 22}
